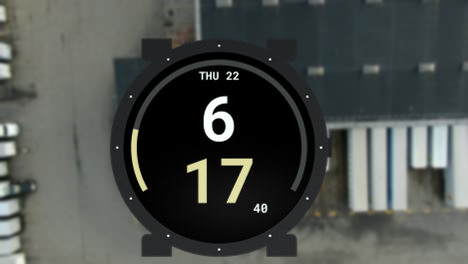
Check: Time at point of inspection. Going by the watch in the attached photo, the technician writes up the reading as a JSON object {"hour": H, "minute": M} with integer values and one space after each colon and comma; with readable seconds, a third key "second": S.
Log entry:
{"hour": 6, "minute": 17, "second": 40}
